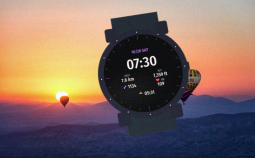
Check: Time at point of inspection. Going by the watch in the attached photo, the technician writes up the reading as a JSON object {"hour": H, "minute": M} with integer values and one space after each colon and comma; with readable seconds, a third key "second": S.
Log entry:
{"hour": 7, "minute": 30}
